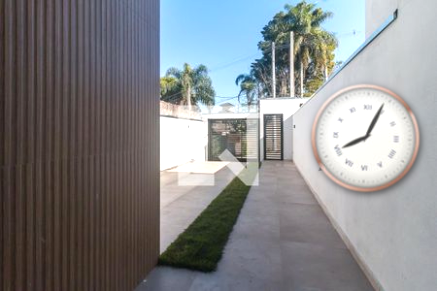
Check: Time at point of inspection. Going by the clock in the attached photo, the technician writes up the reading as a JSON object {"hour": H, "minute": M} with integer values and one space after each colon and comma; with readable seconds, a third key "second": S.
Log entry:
{"hour": 8, "minute": 4}
